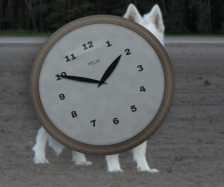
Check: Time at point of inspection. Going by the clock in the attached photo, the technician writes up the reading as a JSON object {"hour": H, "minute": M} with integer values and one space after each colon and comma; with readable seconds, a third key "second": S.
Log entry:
{"hour": 1, "minute": 50}
